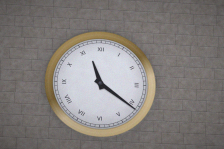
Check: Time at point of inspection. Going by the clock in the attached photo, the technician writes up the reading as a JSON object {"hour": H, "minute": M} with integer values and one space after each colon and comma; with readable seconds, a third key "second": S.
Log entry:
{"hour": 11, "minute": 21}
